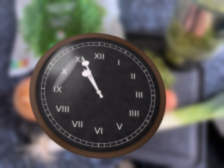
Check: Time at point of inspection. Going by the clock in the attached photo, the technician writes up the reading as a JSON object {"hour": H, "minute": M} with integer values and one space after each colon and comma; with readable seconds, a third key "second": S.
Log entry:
{"hour": 10, "minute": 56}
